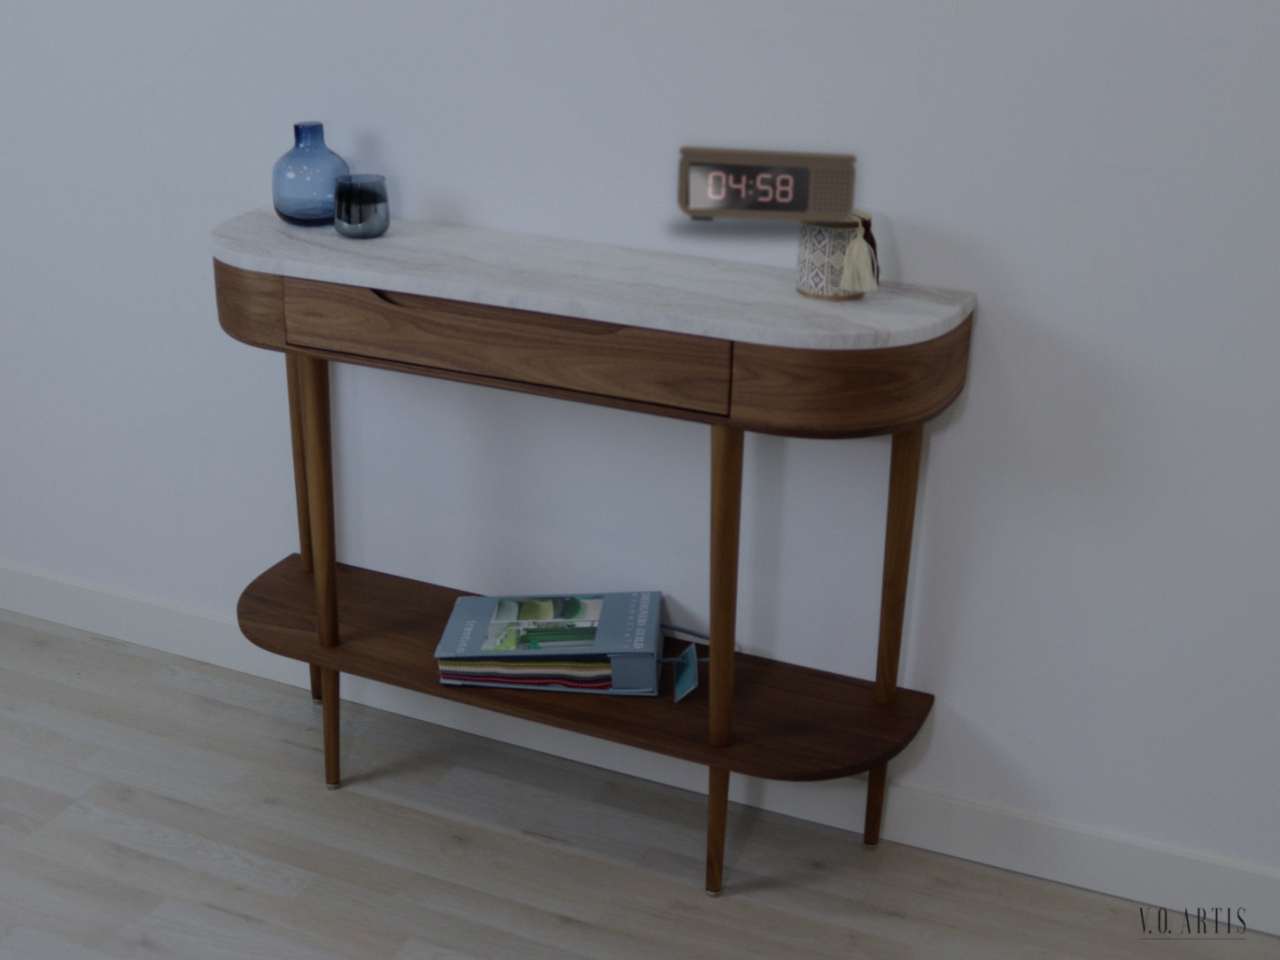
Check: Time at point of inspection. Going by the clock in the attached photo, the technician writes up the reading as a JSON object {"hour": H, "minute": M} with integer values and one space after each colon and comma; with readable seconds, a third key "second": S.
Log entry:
{"hour": 4, "minute": 58}
